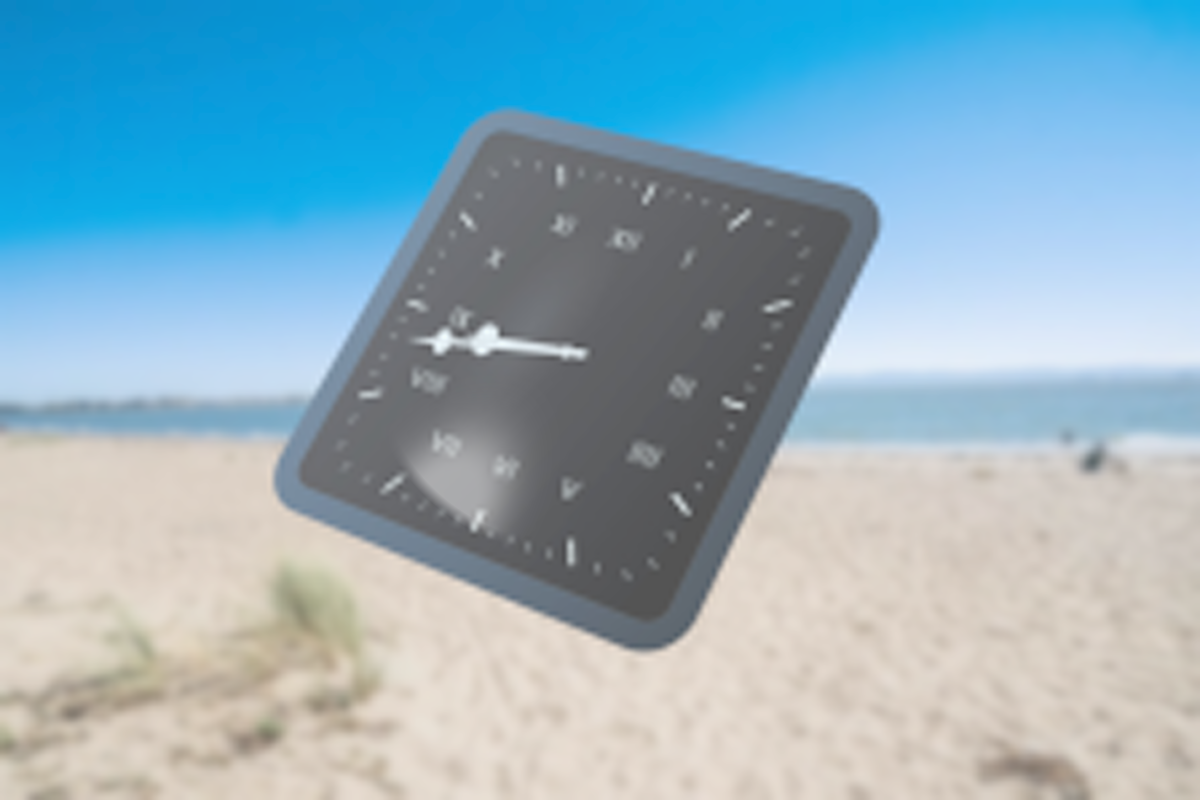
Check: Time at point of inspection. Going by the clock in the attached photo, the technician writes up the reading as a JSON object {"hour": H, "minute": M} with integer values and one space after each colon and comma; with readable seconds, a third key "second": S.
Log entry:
{"hour": 8, "minute": 43}
